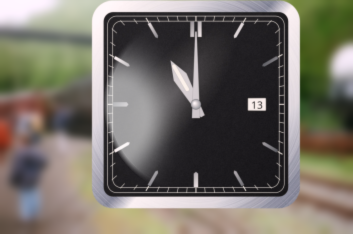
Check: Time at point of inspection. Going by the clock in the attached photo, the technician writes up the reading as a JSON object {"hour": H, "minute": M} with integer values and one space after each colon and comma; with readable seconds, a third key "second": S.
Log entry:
{"hour": 11, "minute": 0}
